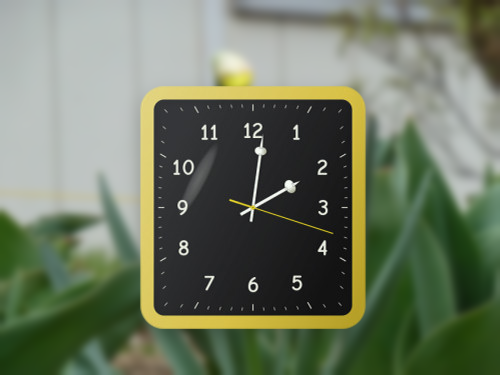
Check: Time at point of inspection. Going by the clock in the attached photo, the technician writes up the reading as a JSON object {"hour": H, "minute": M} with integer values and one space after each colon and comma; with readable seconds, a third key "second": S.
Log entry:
{"hour": 2, "minute": 1, "second": 18}
